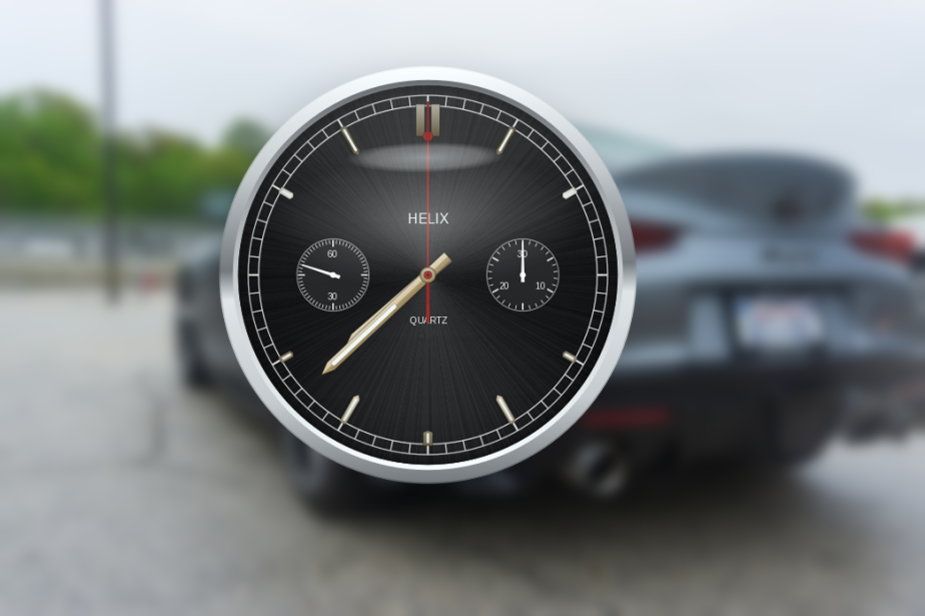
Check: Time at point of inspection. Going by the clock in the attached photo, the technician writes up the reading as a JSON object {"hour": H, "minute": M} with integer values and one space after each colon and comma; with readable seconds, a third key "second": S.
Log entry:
{"hour": 7, "minute": 37, "second": 48}
